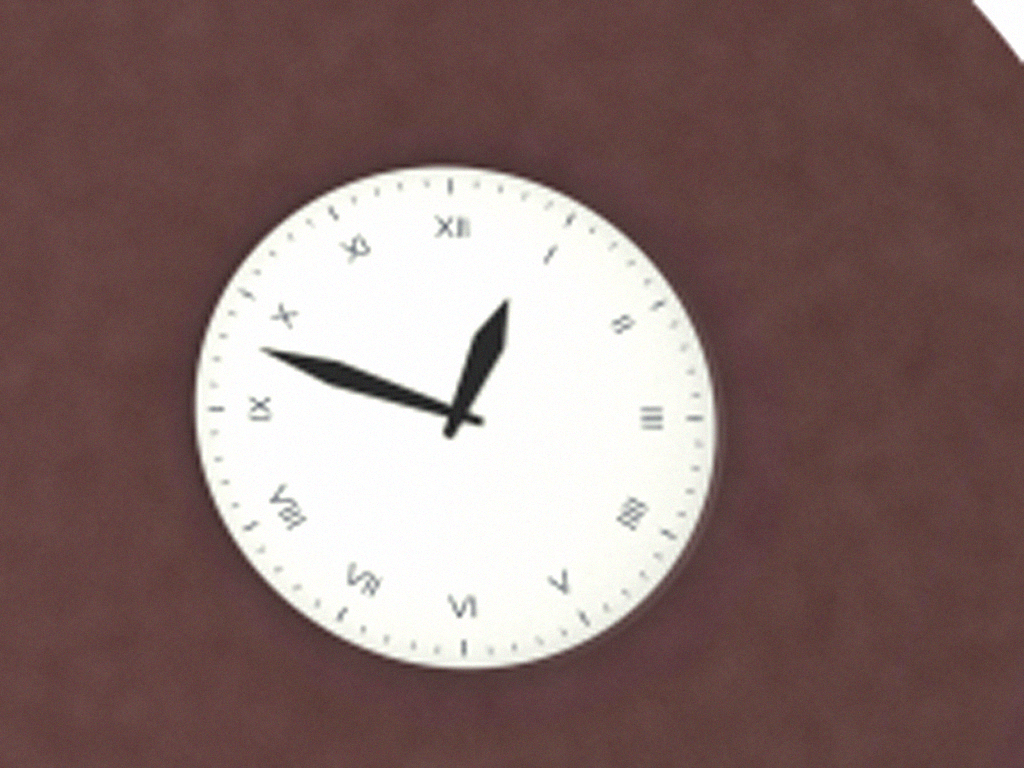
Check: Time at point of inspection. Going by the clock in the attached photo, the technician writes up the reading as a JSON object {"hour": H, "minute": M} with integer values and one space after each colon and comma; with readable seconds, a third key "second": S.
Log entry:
{"hour": 12, "minute": 48}
